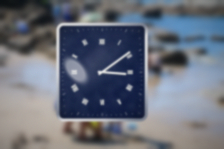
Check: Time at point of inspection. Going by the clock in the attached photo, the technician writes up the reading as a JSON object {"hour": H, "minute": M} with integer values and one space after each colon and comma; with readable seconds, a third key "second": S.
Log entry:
{"hour": 3, "minute": 9}
